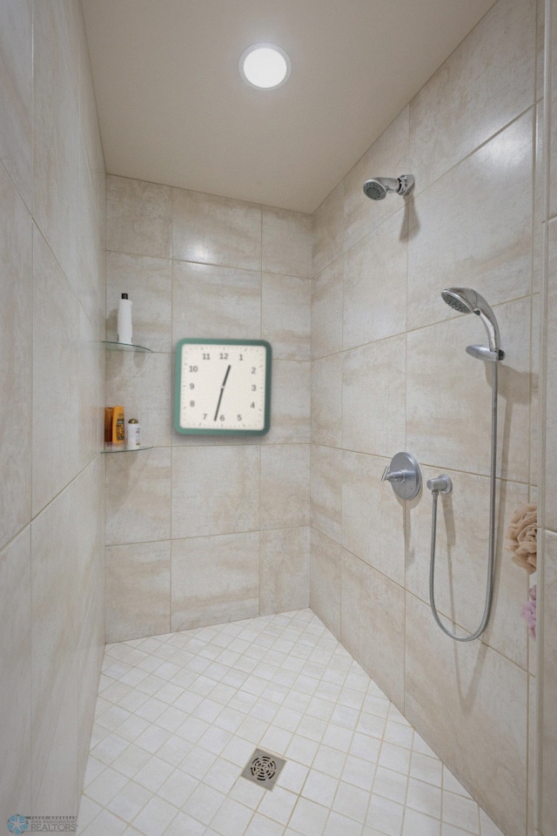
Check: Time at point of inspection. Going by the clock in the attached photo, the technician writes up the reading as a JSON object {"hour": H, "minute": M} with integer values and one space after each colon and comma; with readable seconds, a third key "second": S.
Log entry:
{"hour": 12, "minute": 32}
